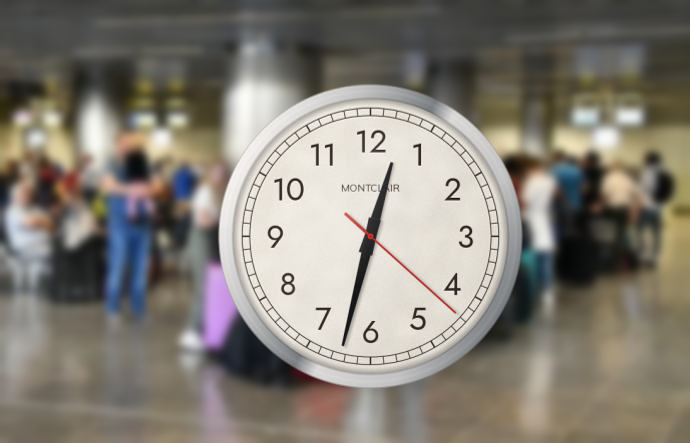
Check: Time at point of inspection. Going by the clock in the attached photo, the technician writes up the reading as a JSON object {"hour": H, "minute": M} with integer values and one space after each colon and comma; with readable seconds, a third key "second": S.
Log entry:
{"hour": 12, "minute": 32, "second": 22}
